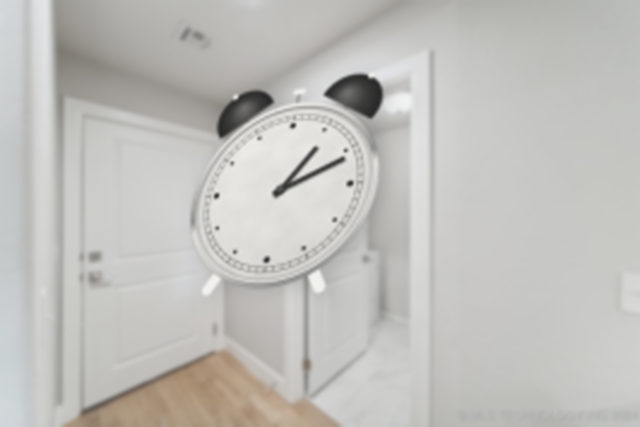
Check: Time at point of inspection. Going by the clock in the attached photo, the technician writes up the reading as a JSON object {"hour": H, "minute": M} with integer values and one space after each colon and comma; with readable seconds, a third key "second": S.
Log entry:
{"hour": 1, "minute": 11}
